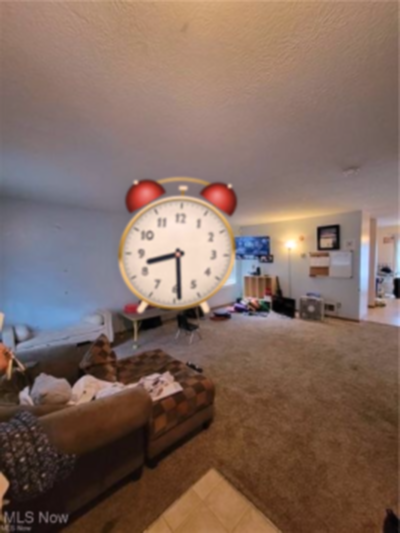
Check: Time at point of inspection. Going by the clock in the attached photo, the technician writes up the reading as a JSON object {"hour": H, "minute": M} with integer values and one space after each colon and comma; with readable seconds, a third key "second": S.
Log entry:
{"hour": 8, "minute": 29}
